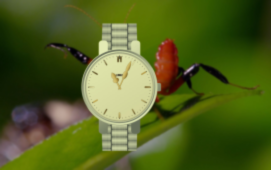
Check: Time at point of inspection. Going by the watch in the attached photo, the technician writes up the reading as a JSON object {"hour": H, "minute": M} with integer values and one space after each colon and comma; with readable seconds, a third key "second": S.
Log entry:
{"hour": 11, "minute": 4}
